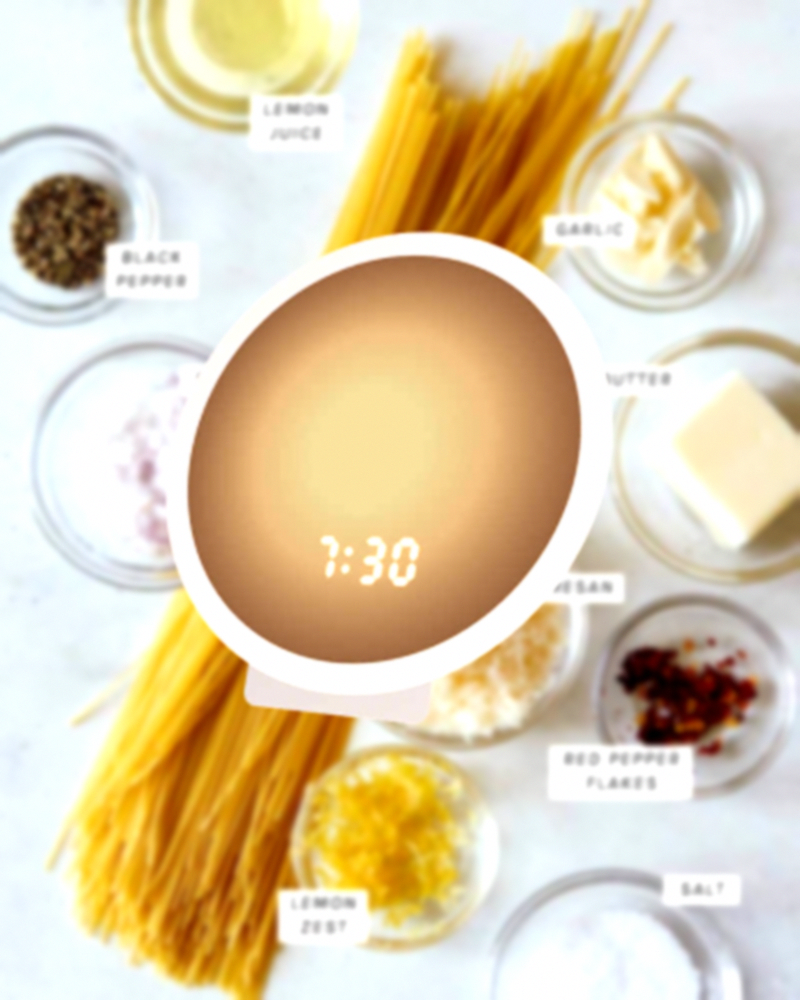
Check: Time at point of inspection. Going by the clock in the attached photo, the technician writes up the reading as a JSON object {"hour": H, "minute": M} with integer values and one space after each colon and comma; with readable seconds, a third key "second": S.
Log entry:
{"hour": 7, "minute": 30}
